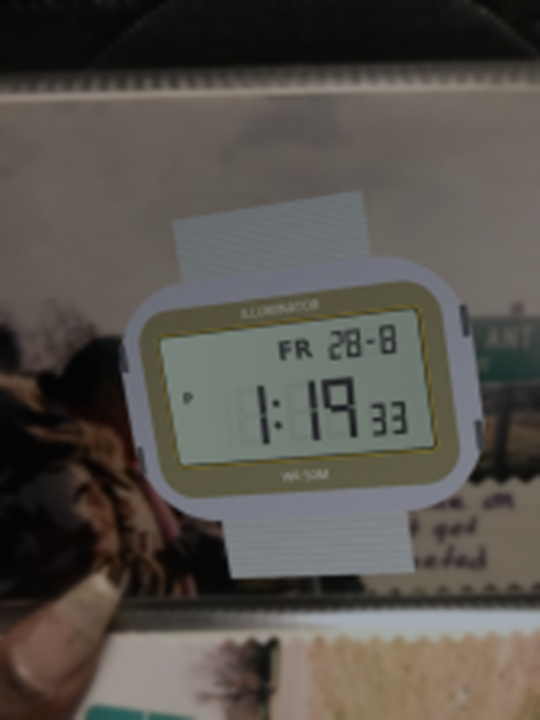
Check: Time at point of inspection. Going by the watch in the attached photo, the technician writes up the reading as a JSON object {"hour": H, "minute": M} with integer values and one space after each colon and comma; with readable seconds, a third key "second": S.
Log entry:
{"hour": 1, "minute": 19, "second": 33}
